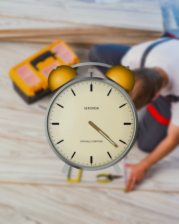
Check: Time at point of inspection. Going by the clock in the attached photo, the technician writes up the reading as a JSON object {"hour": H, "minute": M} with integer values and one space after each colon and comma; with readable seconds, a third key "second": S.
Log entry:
{"hour": 4, "minute": 22}
